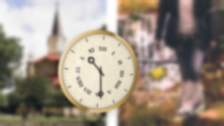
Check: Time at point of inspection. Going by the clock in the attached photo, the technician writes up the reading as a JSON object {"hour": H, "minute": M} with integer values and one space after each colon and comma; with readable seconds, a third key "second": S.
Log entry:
{"hour": 10, "minute": 29}
